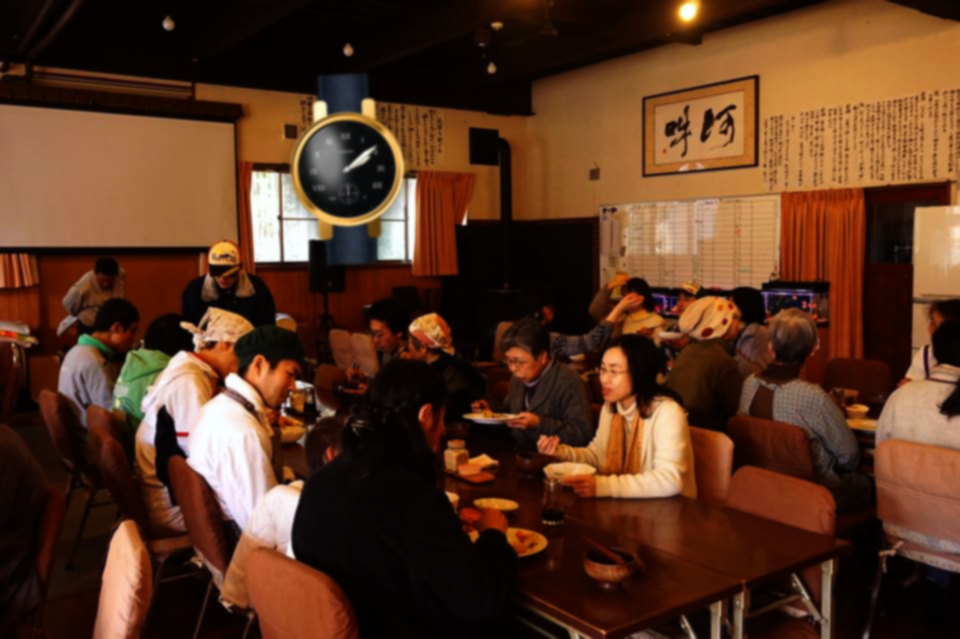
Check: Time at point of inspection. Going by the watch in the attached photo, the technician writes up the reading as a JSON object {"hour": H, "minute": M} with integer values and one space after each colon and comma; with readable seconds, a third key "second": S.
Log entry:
{"hour": 2, "minute": 9}
